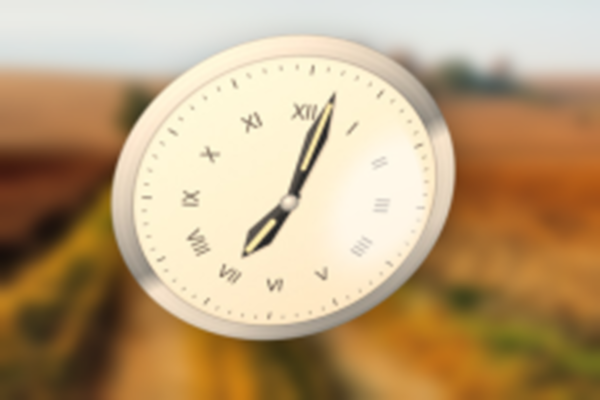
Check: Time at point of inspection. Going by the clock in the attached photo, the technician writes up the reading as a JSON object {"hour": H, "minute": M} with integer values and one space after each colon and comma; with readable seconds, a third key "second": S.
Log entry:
{"hour": 7, "minute": 2}
